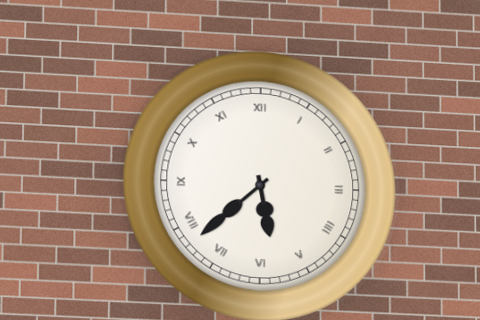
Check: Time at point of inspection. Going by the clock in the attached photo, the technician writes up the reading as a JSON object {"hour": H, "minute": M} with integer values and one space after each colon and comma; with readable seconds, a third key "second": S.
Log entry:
{"hour": 5, "minute": 38}
